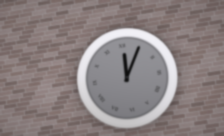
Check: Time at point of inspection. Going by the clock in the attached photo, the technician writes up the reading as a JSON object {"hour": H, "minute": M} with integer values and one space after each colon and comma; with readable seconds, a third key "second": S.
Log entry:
{"hour": 12, "minute": 5}
